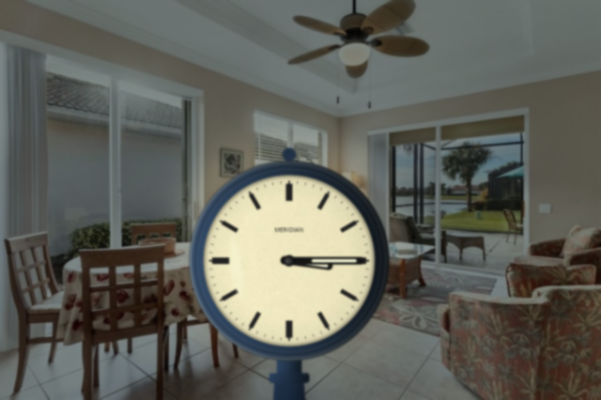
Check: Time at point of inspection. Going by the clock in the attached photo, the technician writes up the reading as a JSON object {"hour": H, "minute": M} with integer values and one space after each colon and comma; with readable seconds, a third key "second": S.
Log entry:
{"hour": 3, "minute": 15}
